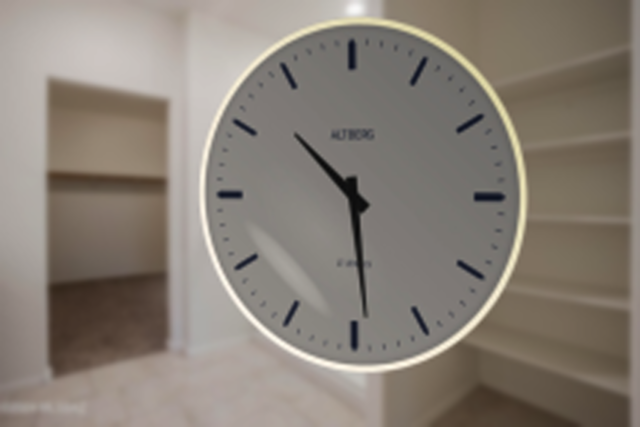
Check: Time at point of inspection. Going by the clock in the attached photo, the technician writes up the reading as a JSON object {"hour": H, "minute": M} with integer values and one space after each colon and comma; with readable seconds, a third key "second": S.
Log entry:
{"hour": 10, "minute": 29}
